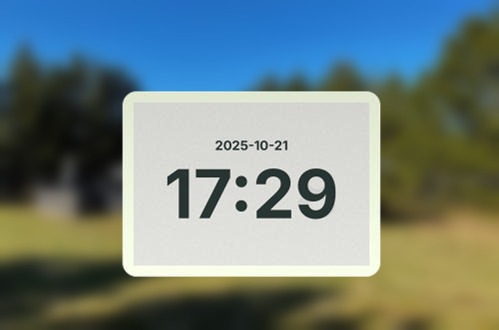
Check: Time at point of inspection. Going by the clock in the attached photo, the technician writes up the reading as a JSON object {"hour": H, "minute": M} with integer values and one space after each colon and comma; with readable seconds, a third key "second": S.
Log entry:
{"hour": 17, "minute": 29}
